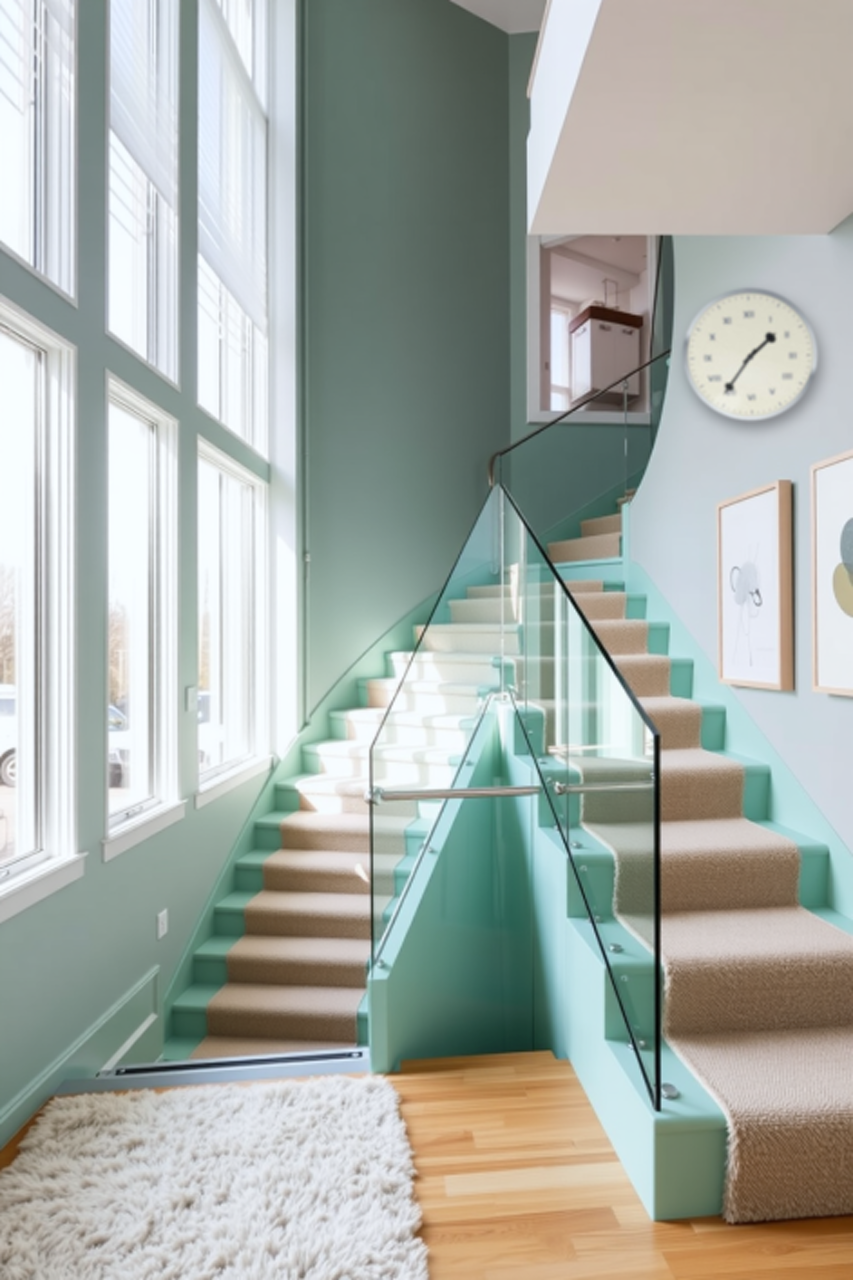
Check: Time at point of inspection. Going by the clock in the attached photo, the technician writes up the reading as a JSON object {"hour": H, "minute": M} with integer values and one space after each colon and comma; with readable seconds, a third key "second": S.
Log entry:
{"hour": 1, "minute": 36}
